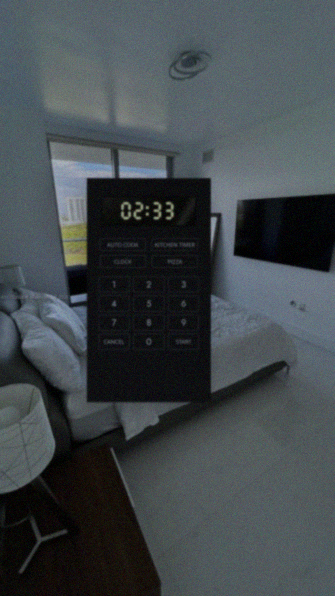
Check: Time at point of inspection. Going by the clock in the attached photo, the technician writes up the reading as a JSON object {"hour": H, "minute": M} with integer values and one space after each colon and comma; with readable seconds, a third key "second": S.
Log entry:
{"hour": 2, "minute": 33}
